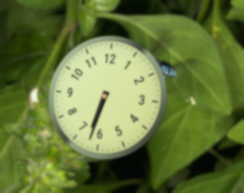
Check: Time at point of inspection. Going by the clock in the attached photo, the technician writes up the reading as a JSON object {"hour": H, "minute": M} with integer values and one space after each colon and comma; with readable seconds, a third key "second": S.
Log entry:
{"hour": 6, "minute": 32}
